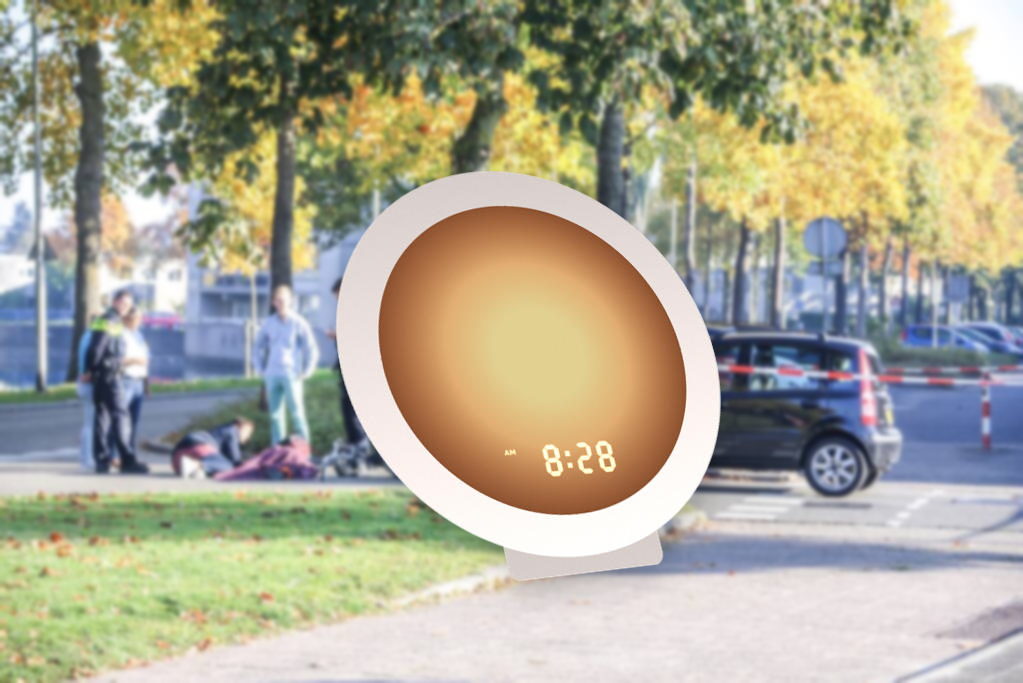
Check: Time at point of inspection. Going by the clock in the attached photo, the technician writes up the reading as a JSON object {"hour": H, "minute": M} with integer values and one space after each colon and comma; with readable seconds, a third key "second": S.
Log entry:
{"hour": 8, "minute": 28}
